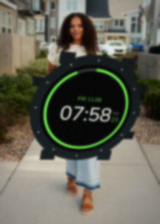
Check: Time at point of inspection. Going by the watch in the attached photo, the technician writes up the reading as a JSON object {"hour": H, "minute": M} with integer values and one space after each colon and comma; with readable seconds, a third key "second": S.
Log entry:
{"hour": 7, "minute": 58}
